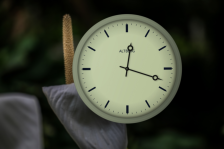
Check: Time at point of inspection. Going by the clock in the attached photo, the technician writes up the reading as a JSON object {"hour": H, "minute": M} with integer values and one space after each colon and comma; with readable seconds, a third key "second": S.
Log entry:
{"hour": 12, "minute": 18}
